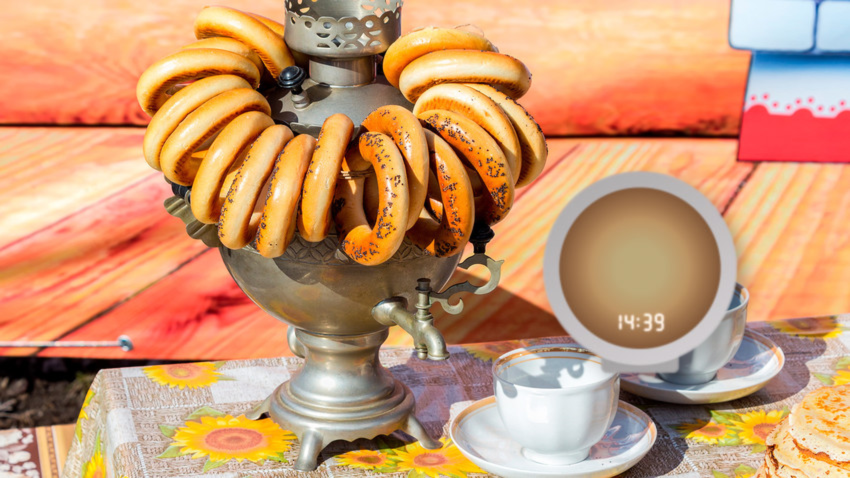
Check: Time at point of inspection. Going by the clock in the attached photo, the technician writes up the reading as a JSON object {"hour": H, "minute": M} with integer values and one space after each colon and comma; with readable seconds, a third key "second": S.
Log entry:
{"hour": 14, "minute": 39}
